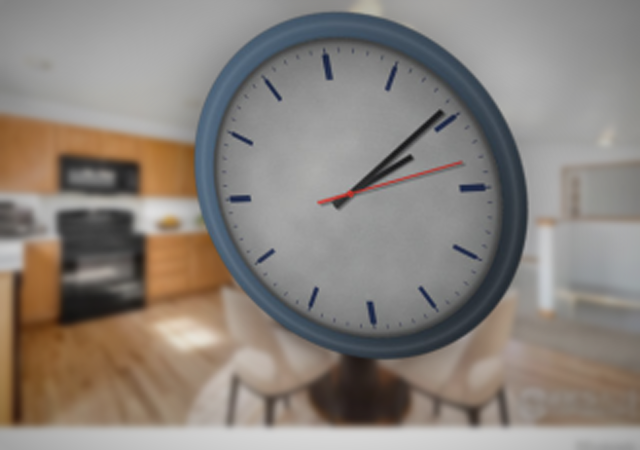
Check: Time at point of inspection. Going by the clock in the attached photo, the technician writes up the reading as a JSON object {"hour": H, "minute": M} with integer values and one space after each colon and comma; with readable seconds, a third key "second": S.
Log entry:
{"hour": 2, "minute": 9, "second": 13}
